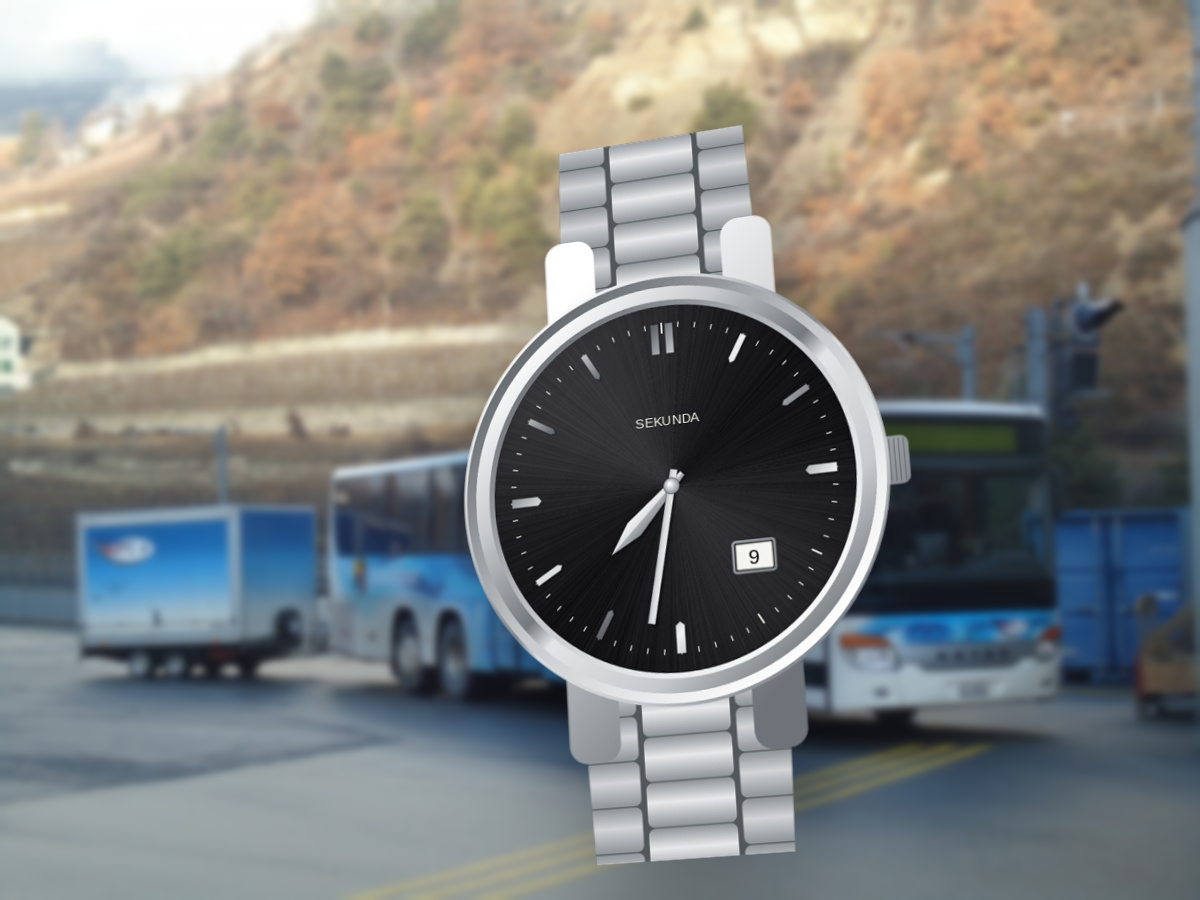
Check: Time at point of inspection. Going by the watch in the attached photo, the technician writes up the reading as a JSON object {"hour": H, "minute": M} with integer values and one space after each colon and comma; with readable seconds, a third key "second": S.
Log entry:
{"hour": 7, "minute": 32}
